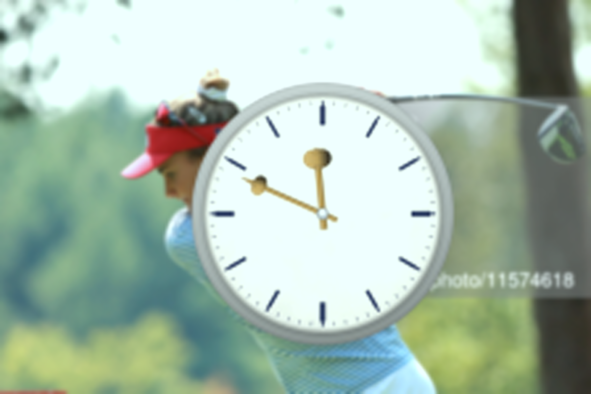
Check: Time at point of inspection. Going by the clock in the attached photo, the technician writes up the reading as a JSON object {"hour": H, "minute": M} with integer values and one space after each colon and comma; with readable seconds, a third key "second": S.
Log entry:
{"hour": 11, "minute": 49}
